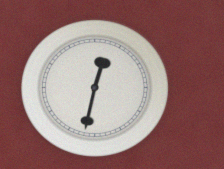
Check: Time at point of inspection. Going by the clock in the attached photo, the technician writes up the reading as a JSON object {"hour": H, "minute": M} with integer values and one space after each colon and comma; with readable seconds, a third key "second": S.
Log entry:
{"hour": 12, "minute": 32}
